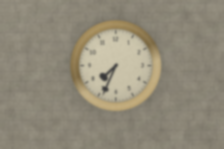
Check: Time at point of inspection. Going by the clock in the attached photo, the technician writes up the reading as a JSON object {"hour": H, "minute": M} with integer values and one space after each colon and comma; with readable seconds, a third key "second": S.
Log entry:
{"hour": 7, "minute": 34}
